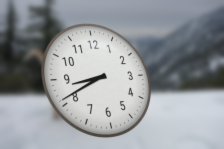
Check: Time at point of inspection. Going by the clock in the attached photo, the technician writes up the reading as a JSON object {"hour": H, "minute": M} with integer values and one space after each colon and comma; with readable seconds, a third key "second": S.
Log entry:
{"hour": 8, "minute": 41}
